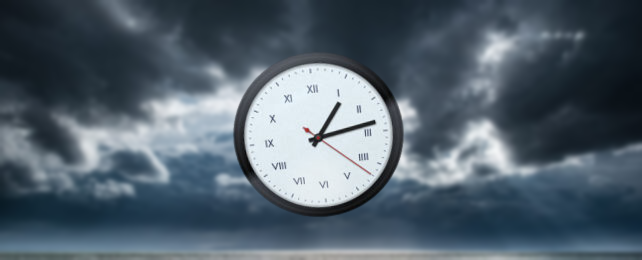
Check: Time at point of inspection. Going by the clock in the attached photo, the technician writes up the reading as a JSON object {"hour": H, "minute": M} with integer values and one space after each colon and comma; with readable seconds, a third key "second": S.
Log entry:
{"hour": 1, "minute": 13, "second": 22}
